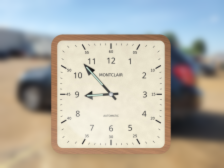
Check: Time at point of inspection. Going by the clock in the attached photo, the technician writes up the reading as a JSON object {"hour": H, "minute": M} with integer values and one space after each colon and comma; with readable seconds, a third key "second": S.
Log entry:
{"hour": 8, "minute": 53}
